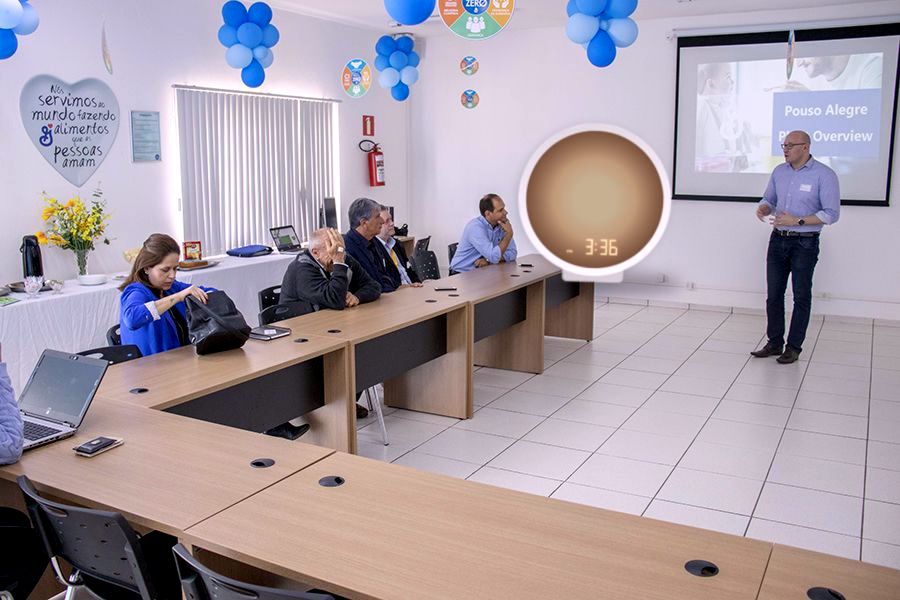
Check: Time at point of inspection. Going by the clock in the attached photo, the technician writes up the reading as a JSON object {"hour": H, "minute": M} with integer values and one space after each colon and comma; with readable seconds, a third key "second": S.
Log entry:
{"hour": 3, "minute": 36}
